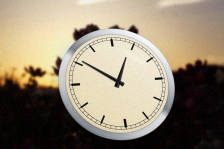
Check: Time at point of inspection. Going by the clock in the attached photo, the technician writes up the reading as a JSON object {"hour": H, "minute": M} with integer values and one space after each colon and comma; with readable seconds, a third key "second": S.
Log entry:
{"hour": 12, "minute": 51}
